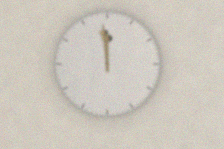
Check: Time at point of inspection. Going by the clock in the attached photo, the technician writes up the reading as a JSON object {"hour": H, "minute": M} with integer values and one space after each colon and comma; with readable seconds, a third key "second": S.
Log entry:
{"hour": 11, "minute": 59}
